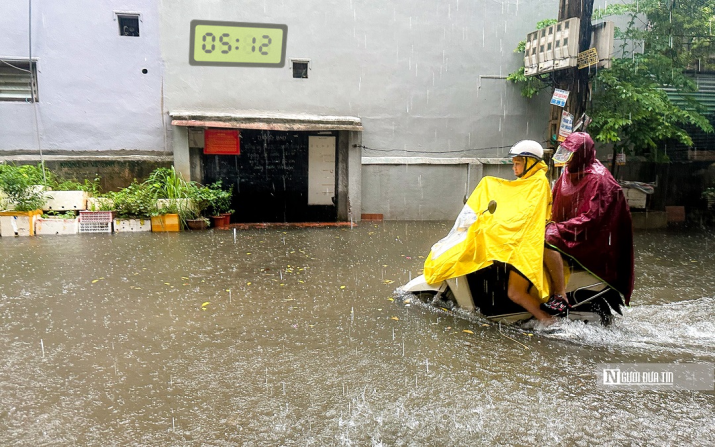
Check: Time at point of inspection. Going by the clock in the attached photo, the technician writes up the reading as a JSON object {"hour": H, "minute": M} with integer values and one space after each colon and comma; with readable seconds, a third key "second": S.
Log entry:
{"hour": 5, "minute": 12}
